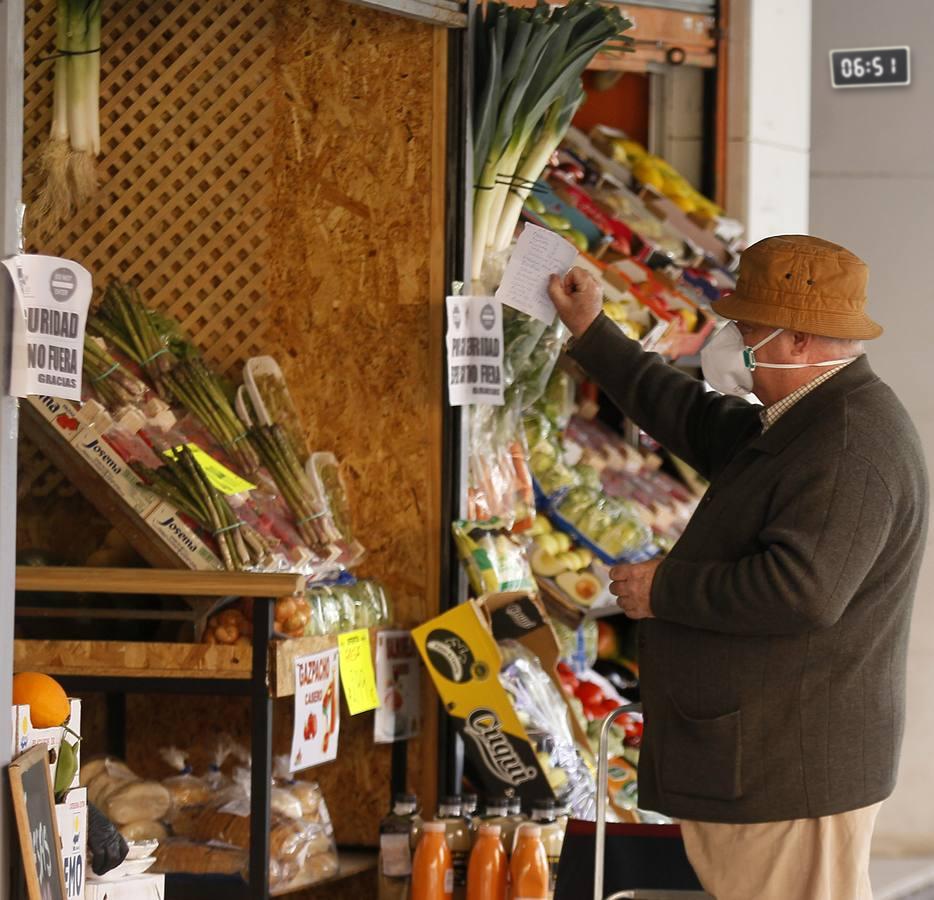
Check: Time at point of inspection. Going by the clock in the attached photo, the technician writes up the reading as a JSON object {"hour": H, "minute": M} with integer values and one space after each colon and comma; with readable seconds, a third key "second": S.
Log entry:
{"hour": 6, "minute": 51}
